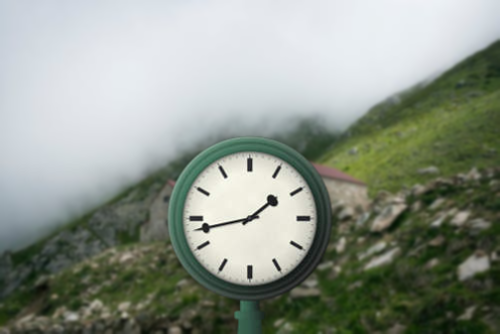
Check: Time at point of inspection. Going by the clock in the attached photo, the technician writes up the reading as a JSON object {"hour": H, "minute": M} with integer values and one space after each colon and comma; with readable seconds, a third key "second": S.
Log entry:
{"hour": 1, "minute": 43}
